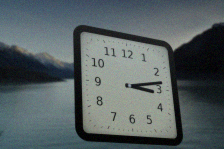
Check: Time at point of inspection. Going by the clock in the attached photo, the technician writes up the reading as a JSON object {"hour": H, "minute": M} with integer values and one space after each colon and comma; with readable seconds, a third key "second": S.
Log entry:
{"hour": 3, "minute": 13}
